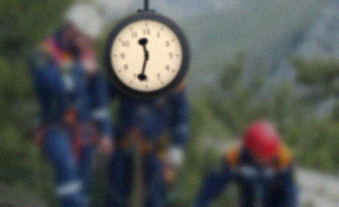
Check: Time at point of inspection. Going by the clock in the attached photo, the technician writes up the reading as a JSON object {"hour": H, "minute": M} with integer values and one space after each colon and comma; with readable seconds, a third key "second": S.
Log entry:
{"hour": 11, "minute": 32}
